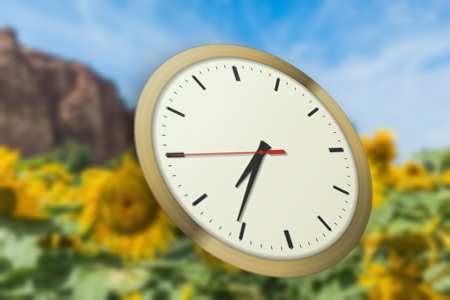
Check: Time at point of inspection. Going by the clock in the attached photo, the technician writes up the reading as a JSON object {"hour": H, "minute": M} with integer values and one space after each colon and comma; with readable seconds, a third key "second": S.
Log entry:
{"hour": 7, "minute": 35, "second": 45}
